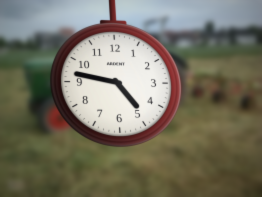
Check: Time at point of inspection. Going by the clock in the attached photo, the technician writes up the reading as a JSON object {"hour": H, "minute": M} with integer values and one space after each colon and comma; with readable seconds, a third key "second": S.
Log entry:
{"hour": 4, "minute": 47}
